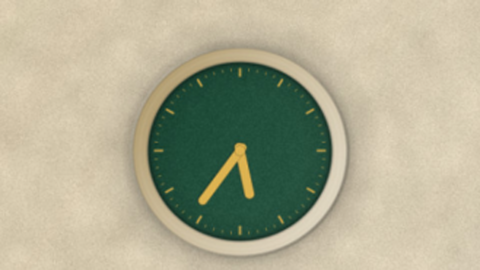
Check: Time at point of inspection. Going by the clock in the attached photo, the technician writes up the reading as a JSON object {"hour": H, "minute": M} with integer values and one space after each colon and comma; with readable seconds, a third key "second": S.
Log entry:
{"hour": 5, "minute": 36}
